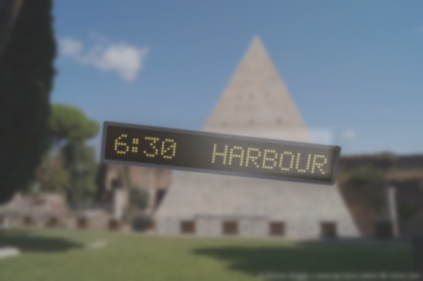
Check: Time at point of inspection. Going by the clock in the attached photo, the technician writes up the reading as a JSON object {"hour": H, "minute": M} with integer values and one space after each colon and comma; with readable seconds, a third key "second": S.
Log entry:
{"hour": 6, "minute": 30}
